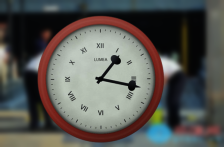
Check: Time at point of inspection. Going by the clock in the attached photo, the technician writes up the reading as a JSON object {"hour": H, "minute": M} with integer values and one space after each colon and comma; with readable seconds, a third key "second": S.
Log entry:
{"hour": 1, "minute": 17}
